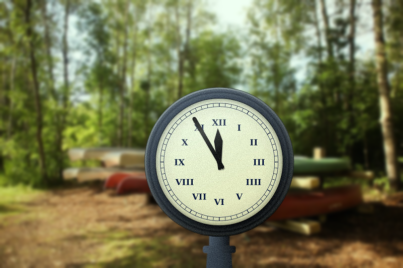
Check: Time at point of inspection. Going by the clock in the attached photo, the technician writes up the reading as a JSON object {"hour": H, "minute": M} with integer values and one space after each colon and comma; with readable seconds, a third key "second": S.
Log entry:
{"hour": 11, "minute": 55}
